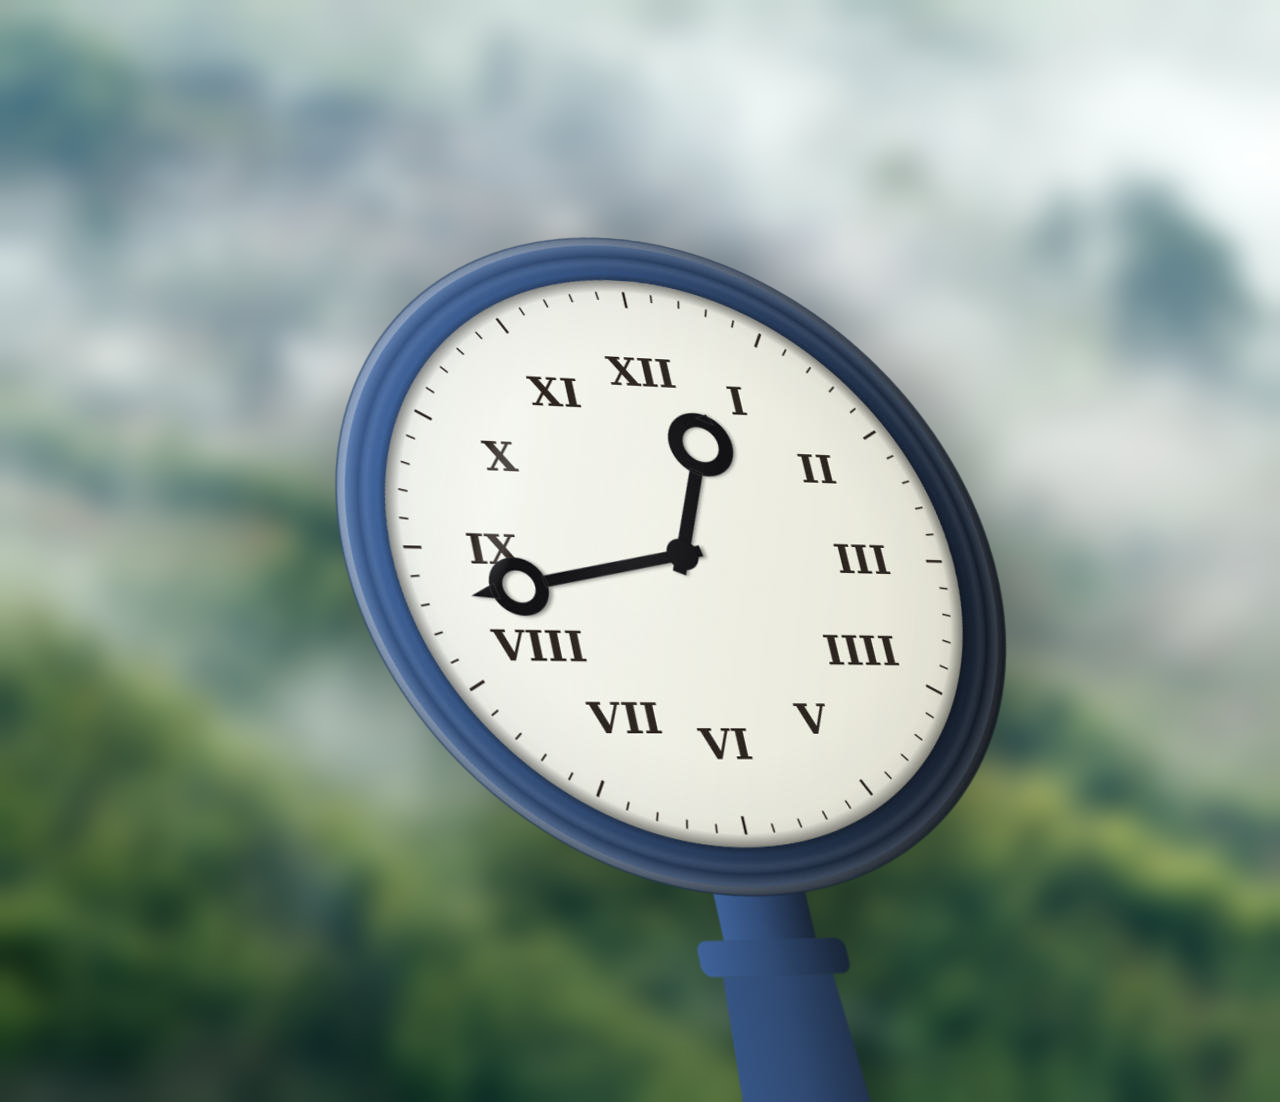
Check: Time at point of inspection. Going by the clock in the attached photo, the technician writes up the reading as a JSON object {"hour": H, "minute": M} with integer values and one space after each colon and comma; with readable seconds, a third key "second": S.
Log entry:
{"hour": 12, "minute": 43}
